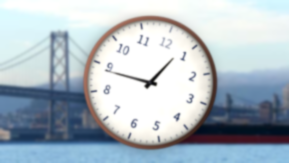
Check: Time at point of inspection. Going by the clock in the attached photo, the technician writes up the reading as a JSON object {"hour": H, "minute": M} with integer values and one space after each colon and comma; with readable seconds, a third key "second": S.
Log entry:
{"hour": 12, "minute": 44}
